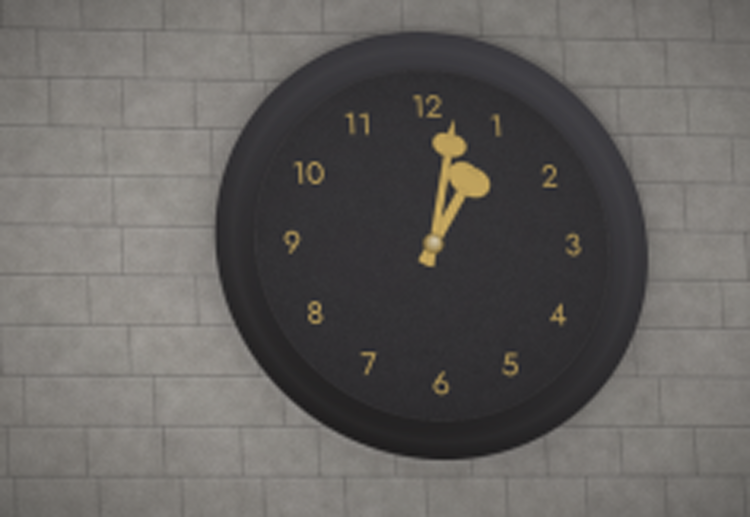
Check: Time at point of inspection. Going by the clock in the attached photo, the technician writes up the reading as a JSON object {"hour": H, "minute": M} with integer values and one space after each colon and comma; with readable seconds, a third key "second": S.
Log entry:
{"hour": 1, "minute": 2}
